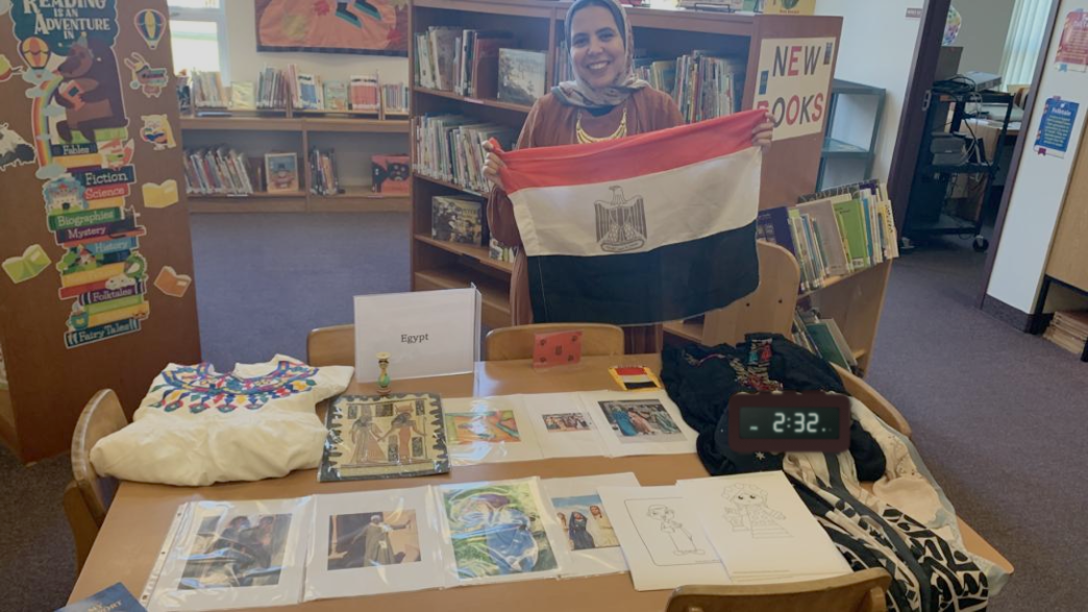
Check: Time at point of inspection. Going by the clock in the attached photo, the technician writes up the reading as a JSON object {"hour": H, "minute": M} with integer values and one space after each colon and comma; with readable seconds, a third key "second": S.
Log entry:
{"hour": 2, "minute": 32}
